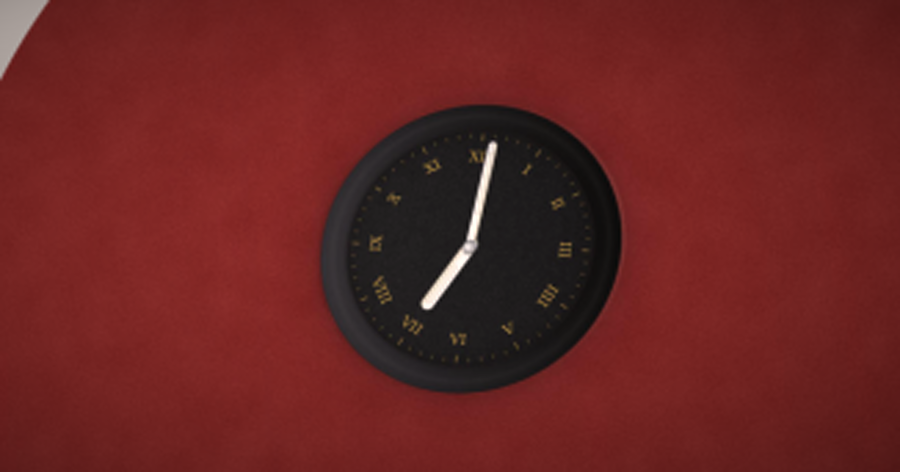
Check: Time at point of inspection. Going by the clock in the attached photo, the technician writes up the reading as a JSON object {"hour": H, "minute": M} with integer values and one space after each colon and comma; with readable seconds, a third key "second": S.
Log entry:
{"hour": 7, "minute": 1}
